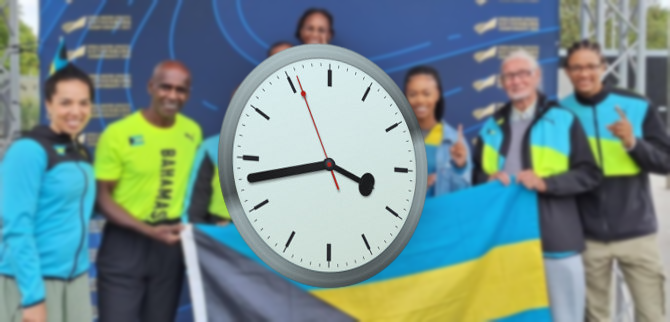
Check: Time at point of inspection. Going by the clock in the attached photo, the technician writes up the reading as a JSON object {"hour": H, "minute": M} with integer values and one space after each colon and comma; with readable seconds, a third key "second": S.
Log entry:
{"hour": 3, "minute": 42, "second": 56}
